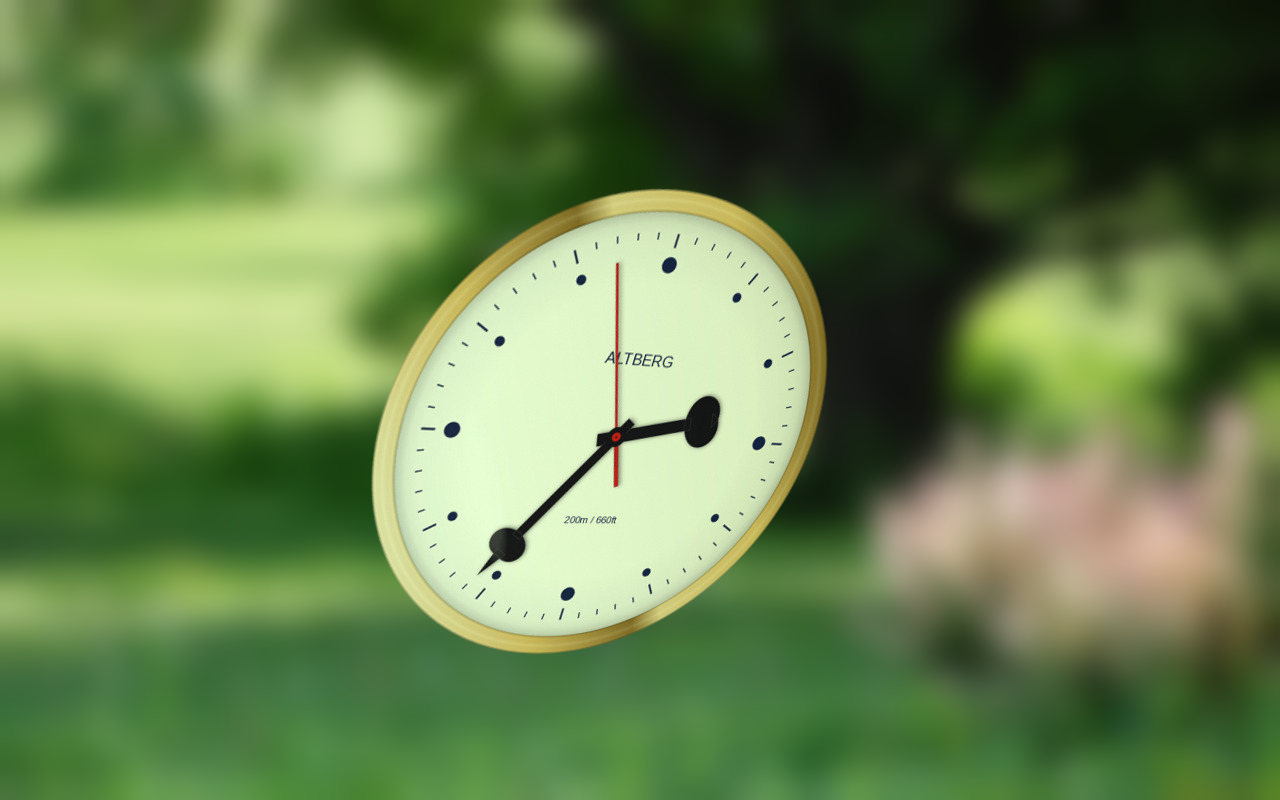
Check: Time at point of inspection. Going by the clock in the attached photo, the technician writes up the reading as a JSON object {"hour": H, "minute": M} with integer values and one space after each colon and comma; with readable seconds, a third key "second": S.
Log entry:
{"hour": 2, "minute": 35, "second": 57}
